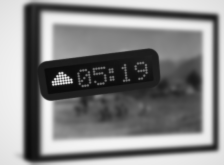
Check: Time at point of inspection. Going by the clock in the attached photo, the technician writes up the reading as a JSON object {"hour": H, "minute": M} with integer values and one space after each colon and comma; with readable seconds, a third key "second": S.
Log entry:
{"hour": 5, "minute": 19}
